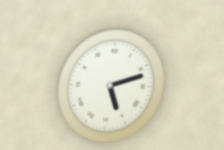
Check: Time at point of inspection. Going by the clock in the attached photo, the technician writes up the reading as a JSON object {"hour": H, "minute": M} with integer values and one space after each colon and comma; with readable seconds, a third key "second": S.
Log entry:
{"hour": 5, "minute": 12}
